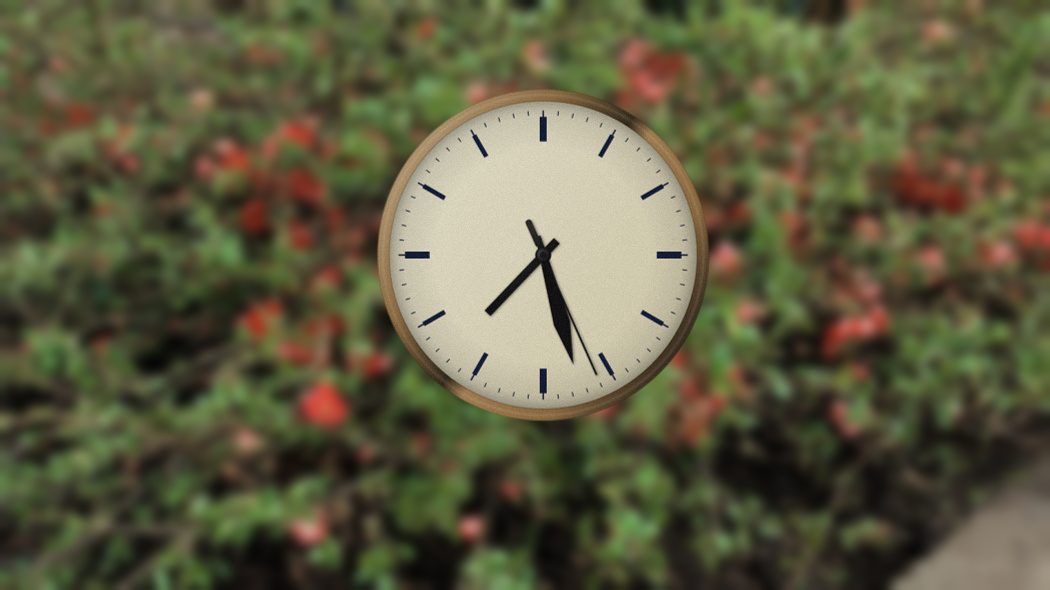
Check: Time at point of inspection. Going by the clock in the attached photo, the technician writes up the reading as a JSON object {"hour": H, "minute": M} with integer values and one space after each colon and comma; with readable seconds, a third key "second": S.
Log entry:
{"hour": 7, "minute": 27, "second": 26}
